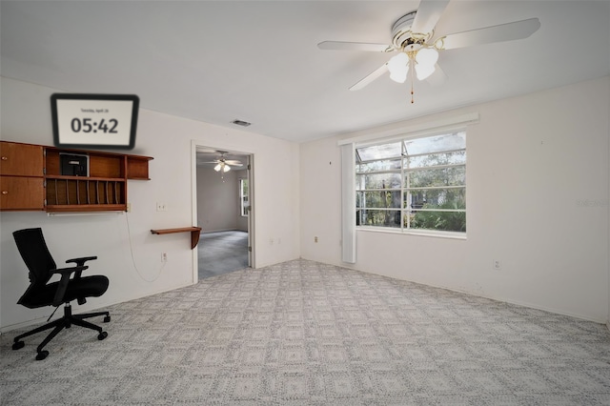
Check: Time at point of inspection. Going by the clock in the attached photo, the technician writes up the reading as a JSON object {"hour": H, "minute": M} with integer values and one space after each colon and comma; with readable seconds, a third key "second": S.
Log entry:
{"hour": 5, "minute": 42}
